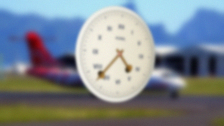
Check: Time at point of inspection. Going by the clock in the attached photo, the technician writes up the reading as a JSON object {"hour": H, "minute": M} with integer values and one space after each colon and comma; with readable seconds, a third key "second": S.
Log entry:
{"hour": 4, "minute": 37}
